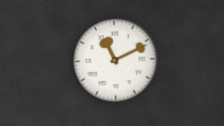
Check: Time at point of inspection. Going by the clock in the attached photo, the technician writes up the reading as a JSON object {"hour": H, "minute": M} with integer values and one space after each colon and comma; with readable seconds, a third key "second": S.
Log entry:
{"hour": 11, "minute": 11}
